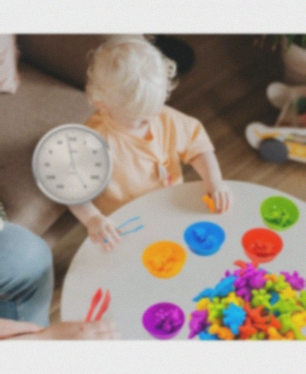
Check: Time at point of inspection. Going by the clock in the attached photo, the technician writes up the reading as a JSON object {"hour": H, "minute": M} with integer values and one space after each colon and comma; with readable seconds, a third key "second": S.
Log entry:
{"hour": 4, "minute": 58}
